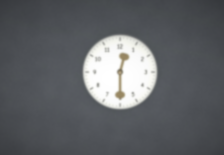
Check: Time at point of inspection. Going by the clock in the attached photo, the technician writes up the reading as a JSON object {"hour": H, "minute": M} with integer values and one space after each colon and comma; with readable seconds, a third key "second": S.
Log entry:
{"hour": 12, "minute": 30}
